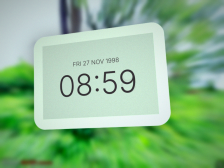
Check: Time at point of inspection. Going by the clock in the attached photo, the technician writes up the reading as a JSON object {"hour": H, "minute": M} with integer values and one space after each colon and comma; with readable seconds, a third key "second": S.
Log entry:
{"hour": 8, "minute": 59}
